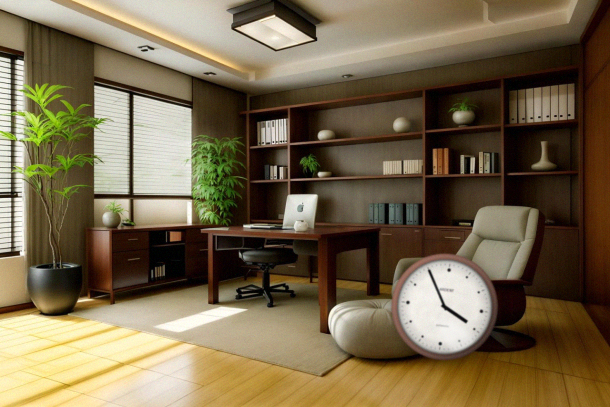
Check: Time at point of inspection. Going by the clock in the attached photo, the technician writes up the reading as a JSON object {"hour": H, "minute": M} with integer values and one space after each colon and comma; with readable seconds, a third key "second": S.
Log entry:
{"hour": 3, "minute": 55}
